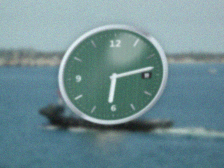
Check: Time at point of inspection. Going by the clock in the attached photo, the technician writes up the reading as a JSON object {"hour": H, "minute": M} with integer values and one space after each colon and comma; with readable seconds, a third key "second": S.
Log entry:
{"hour": 6, "minute": 13}
